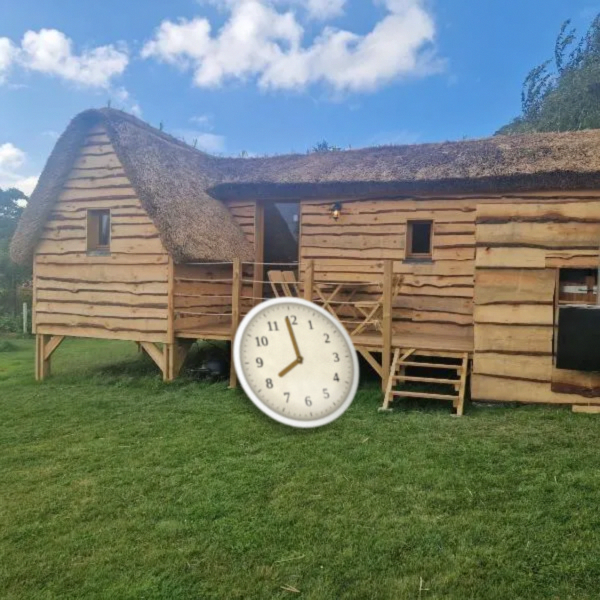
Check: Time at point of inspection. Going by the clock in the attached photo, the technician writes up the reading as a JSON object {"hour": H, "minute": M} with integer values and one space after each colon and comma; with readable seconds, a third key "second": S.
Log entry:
{"hour": 7, "minute": 59}
